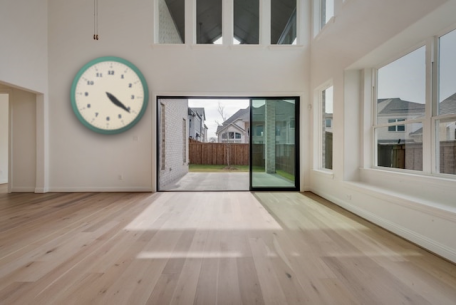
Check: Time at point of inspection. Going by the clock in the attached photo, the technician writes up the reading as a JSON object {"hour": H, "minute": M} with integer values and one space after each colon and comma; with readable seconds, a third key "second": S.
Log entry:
{"hour": 4, "minute": 21}
